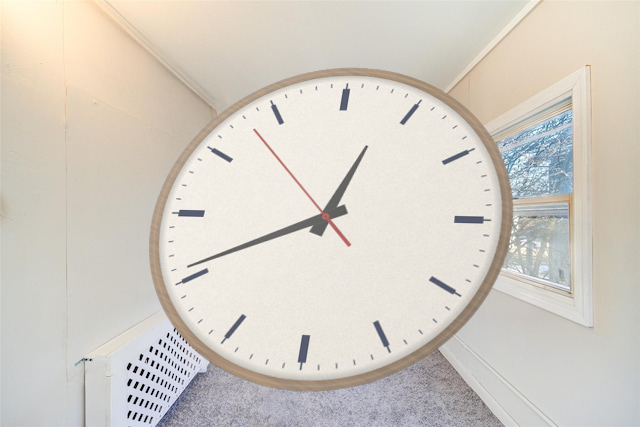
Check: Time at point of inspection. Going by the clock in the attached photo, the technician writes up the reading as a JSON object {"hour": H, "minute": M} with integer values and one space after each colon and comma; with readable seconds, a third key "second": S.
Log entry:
{"hour": 12, "minute": 40, "second": 53}
